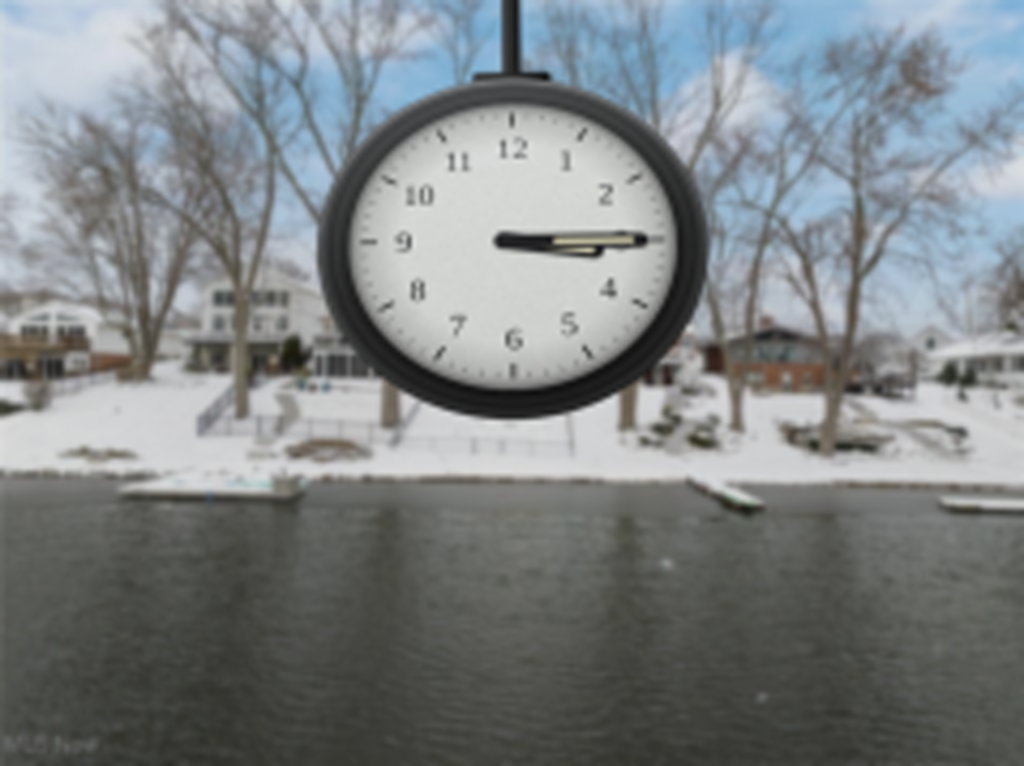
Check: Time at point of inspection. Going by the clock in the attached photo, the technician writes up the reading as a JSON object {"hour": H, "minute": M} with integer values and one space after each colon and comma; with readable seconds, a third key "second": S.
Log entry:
{"hour": 3, "minute": 15}
